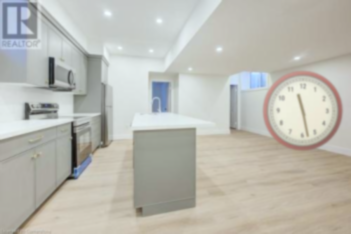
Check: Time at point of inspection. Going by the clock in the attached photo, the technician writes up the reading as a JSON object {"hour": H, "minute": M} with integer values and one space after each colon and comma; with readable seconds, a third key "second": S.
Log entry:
{"hour": 11, "minute": 28}
